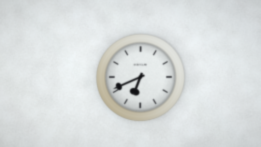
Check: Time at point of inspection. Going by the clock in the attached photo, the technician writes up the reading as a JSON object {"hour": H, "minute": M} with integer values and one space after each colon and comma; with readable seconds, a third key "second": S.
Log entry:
{"hour": 6, "minute": 41}
